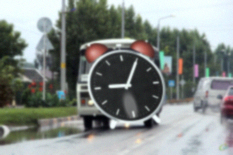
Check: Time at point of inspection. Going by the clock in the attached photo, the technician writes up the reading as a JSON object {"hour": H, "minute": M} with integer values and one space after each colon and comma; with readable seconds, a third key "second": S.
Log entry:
{"hour": 9, "minute": 5}
